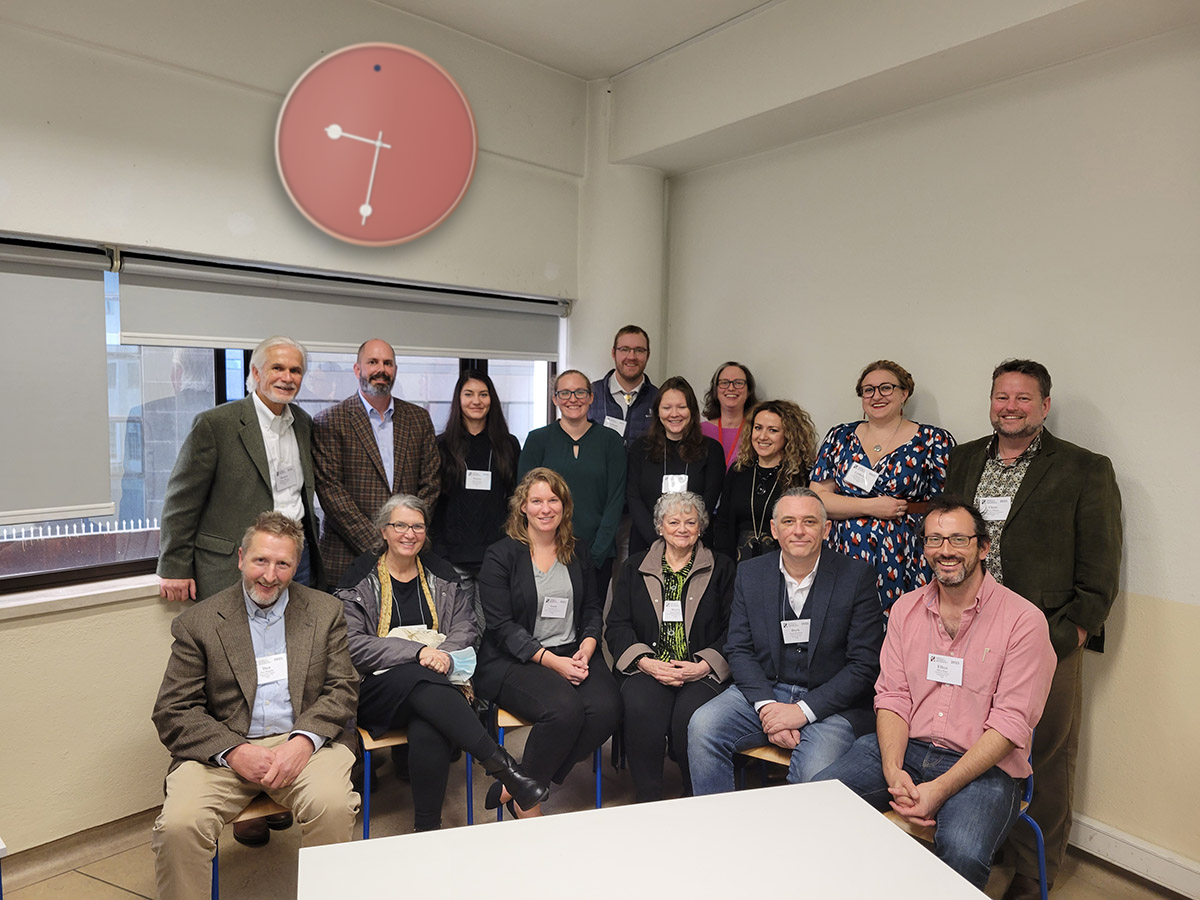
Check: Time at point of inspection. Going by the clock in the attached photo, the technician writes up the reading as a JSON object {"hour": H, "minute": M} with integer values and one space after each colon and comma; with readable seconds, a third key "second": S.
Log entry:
{"hour": 9, "minute": 32}
